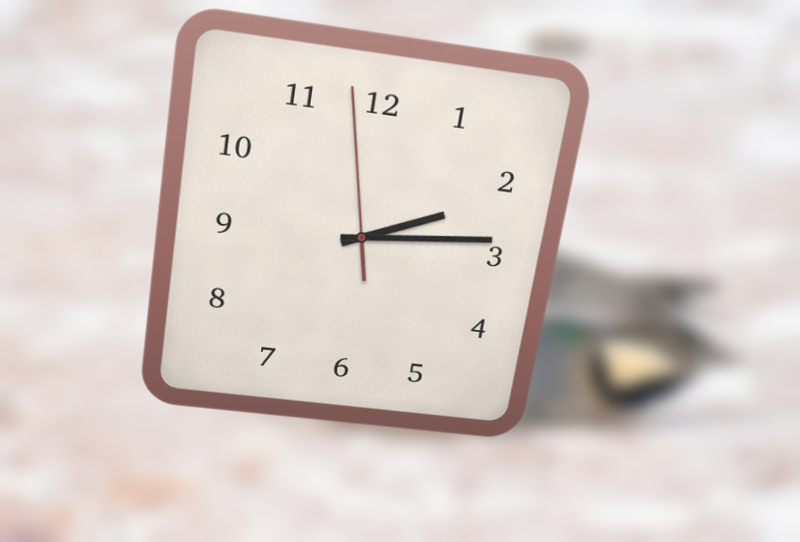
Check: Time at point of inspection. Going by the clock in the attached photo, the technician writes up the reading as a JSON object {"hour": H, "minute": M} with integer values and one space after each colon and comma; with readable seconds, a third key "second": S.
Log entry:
{"hour": 2, "minute": 13, "second": 58}
